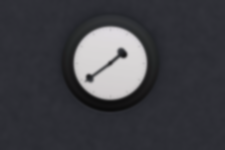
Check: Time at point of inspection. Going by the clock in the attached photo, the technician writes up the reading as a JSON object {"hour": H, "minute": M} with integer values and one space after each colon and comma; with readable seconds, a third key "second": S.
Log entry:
{"hour": 1, "minute": 39}
